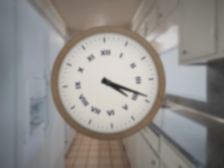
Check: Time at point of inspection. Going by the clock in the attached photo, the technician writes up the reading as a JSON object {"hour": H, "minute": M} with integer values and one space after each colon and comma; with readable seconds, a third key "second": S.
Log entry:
{"hour": 4, "minute": 19}
